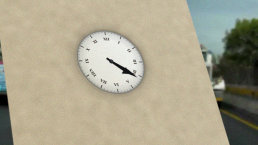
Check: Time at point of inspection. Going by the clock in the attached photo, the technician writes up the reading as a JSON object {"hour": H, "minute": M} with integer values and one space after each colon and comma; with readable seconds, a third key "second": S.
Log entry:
{"hour": 4, "minute": 21}
